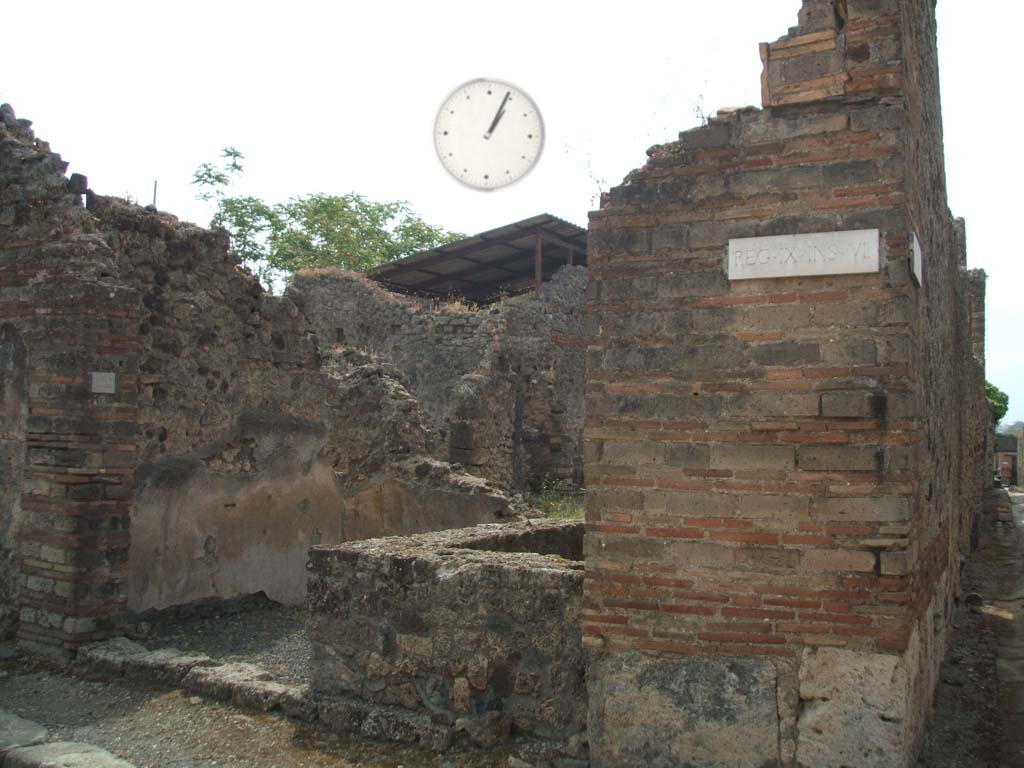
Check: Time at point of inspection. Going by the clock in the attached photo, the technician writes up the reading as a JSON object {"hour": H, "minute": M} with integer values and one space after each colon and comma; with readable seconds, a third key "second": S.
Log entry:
{"hour": 1, "minute": 4}
